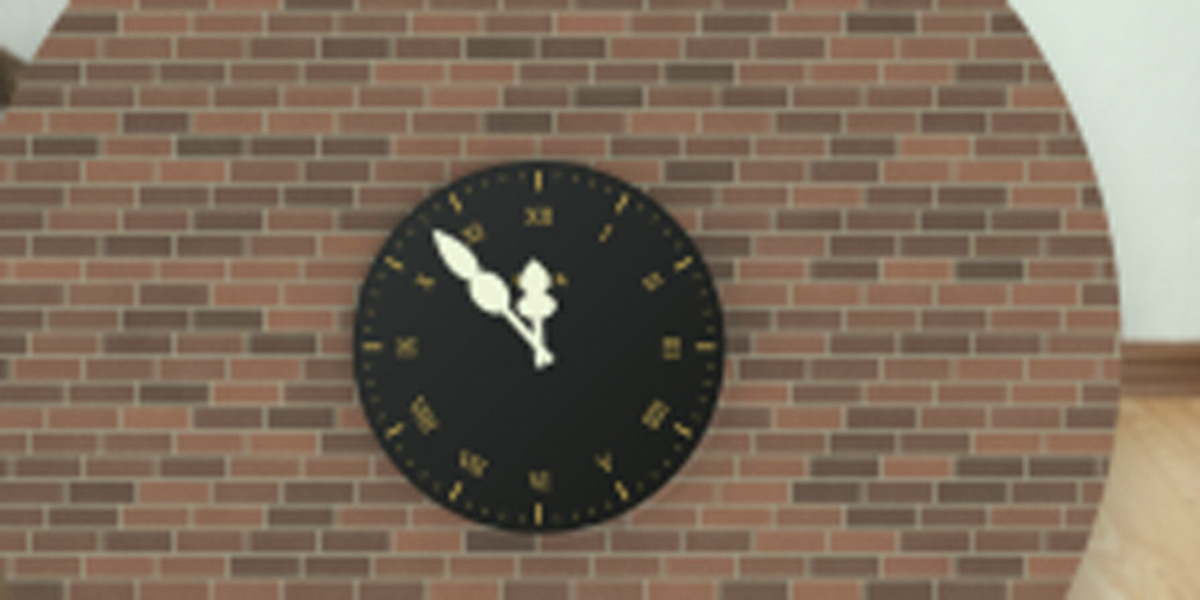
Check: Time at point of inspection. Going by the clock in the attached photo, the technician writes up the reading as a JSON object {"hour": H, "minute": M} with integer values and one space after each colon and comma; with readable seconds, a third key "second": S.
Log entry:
{"hour": 11, "minute": 53}
